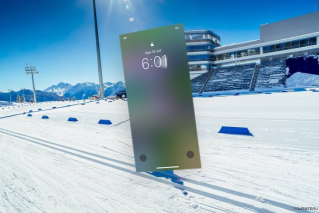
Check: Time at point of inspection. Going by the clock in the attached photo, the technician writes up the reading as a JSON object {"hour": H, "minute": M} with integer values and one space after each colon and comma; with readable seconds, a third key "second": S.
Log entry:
{"hour": 6, "minute": 1}
